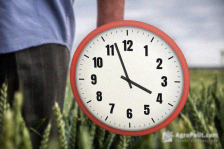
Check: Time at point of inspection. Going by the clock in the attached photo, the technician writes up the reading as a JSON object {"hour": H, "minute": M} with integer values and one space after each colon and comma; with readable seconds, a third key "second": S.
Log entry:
{"hour": 3, "minute": 57}
